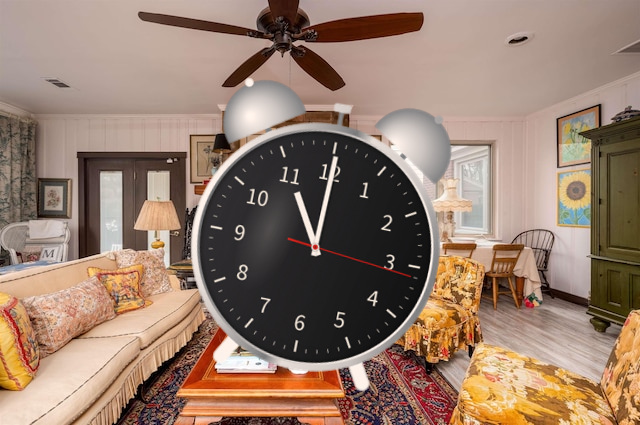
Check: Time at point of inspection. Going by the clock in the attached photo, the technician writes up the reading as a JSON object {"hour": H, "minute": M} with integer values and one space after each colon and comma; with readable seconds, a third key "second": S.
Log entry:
{"hour": 11, "minute": 0, "second": 16}
